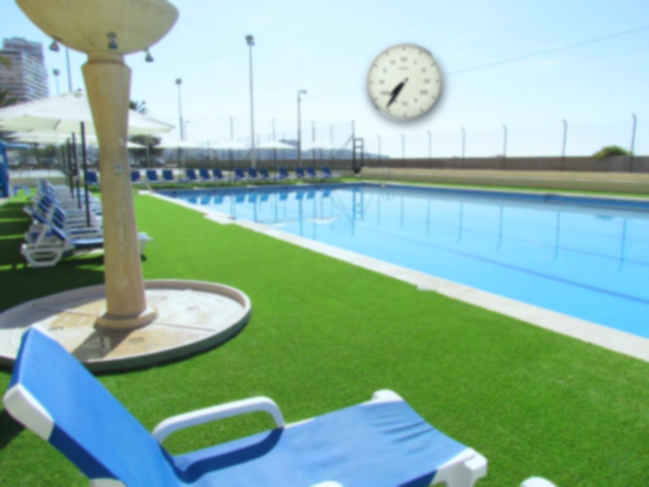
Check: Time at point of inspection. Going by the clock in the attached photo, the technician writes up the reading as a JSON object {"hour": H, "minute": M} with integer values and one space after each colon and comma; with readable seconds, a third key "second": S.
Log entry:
{"hour": 7, "minute": 36}
